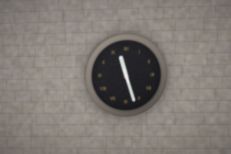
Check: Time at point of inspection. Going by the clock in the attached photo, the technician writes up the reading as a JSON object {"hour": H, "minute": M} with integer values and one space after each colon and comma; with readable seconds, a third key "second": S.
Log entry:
{"hour": 11, "minute": 27}
